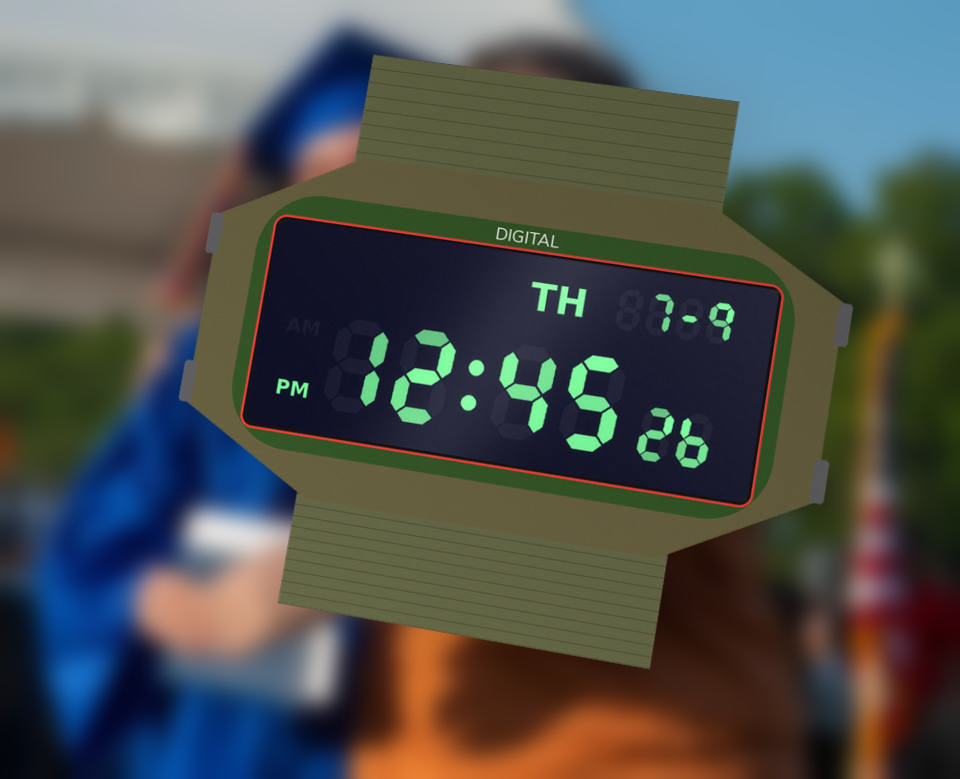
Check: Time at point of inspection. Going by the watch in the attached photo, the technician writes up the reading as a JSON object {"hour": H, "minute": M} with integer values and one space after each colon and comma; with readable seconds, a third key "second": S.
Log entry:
{"hour": 12, "minute": 45, "second": 26}
